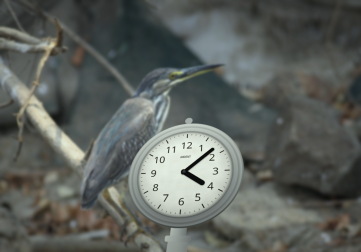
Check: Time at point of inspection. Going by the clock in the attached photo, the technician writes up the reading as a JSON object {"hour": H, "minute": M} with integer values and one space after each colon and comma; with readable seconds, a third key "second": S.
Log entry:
{"hour": 4, "minute": 8}
